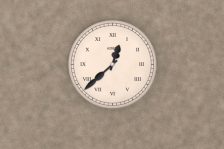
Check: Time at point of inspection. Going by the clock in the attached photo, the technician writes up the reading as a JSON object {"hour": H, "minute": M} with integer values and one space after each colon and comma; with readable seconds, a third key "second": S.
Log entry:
{"hour": 12, "minute": 38}
